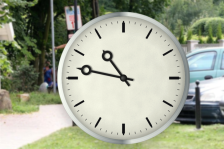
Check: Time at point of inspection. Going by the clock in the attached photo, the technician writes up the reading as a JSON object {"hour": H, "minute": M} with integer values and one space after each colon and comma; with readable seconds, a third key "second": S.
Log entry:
{"hour": 10, "minute": 47}
